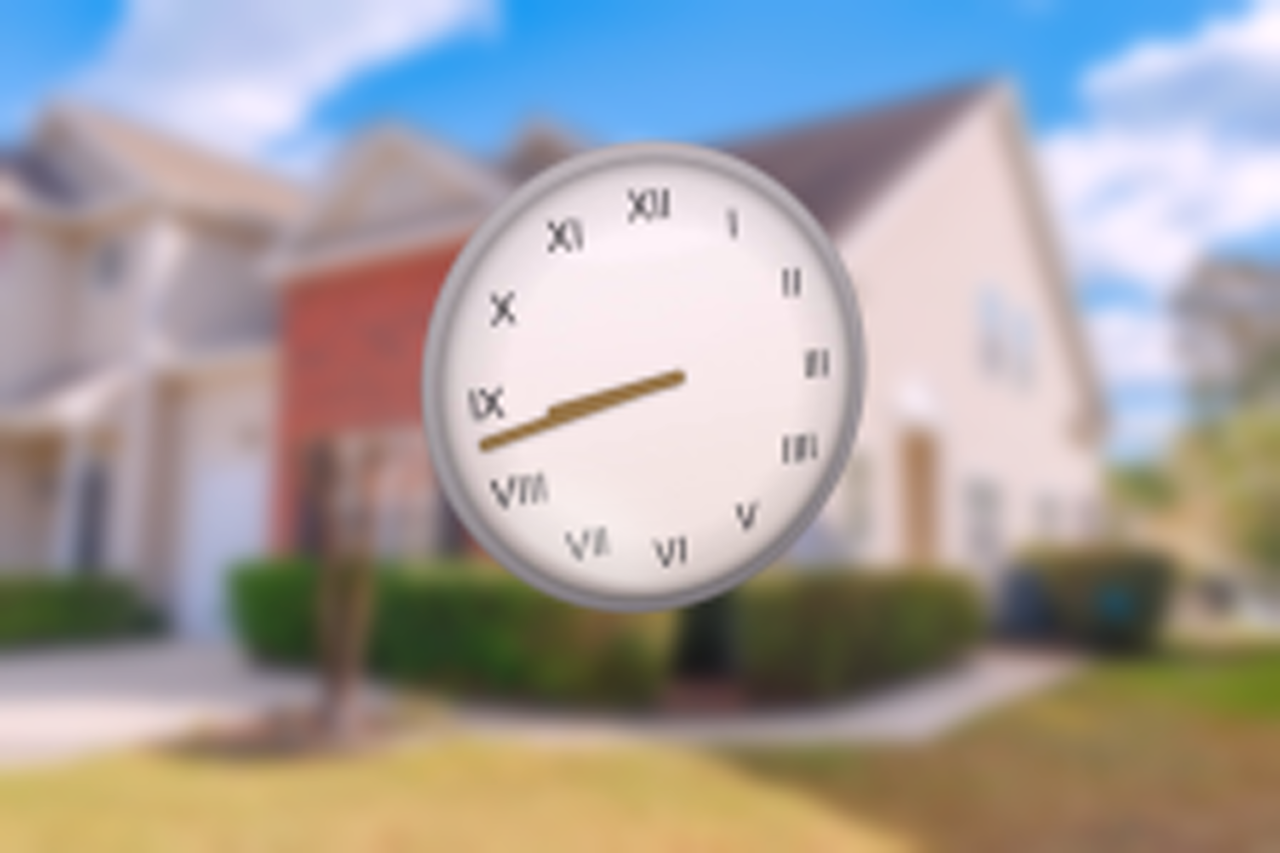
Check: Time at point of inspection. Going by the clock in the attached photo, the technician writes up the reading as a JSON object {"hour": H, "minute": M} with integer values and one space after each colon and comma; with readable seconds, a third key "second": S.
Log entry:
{"hour": 8, "minute": 43}
